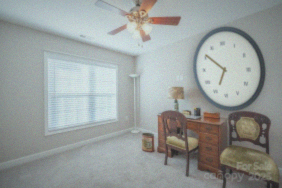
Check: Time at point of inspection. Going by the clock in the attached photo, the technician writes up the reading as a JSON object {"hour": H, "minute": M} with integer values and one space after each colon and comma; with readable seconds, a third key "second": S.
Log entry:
{"hour": 6, "minute": 51}
